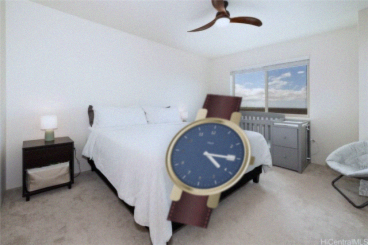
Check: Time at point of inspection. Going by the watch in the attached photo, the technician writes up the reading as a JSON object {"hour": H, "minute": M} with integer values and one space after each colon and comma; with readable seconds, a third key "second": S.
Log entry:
{"hour": 4, "minute": 15}
